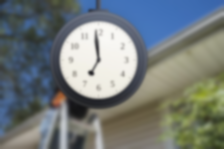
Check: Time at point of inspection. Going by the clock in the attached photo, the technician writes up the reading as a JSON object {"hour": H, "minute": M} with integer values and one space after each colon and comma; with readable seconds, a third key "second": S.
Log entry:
{"hour": 6, "minute": 59}
